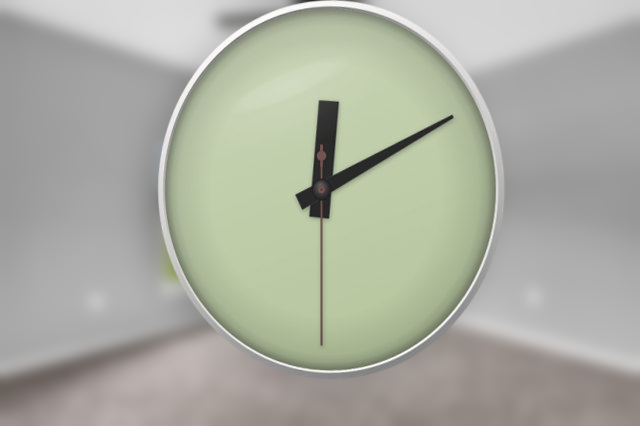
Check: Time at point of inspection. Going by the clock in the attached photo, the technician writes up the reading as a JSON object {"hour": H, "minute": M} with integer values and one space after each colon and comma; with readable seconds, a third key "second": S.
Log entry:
{"hour": 12, "minute": 10, "second": 30}
